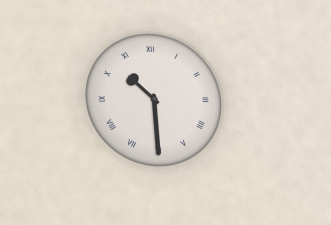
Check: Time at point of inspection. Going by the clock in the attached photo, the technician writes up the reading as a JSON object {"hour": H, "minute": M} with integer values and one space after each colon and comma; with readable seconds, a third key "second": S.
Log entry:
{"hour": 10, "minute": 30}
